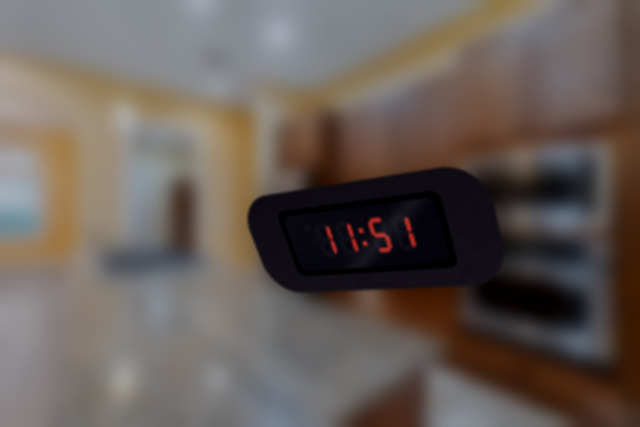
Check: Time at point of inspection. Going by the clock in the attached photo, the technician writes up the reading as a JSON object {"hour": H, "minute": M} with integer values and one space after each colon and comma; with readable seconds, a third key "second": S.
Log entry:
{"hour": 11, "minute": 51}
